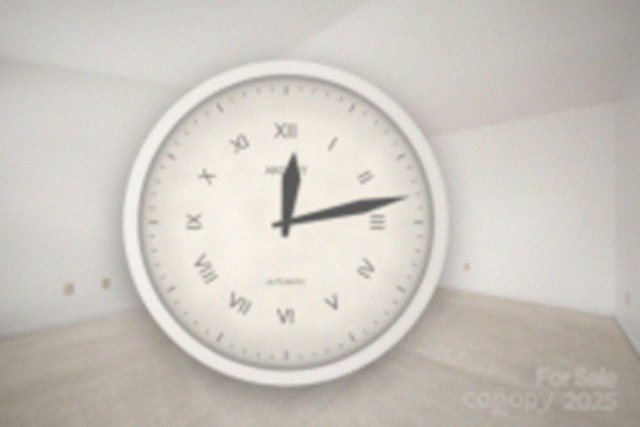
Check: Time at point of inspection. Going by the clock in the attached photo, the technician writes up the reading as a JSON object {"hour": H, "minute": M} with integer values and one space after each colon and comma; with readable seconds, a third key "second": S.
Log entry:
{"hour": 12, "minute": 13}
